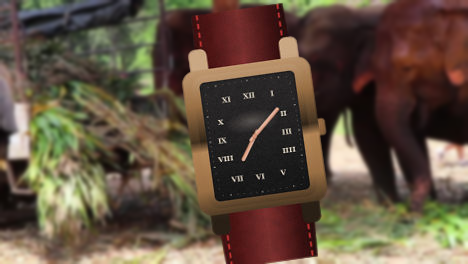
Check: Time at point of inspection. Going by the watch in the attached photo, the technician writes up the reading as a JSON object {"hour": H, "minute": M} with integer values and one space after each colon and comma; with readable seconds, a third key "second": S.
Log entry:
{"hour": 7, "minute": 8}
